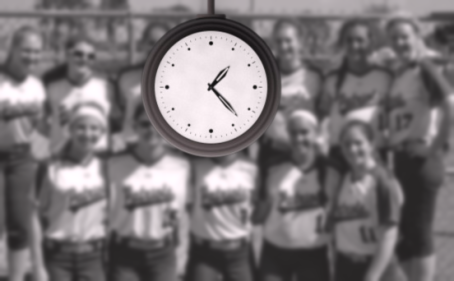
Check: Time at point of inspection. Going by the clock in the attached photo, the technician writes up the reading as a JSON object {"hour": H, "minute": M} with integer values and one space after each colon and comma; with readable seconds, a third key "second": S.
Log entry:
{"hour": 1, "minute": 23}
